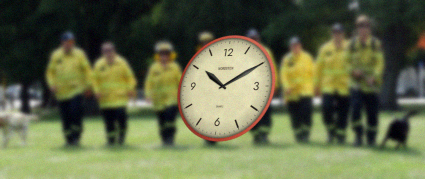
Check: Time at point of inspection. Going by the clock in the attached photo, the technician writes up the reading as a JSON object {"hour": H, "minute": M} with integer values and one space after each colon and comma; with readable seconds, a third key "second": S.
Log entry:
{"hour": 10, "minute": 10}
